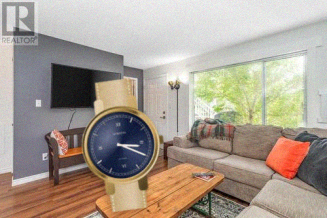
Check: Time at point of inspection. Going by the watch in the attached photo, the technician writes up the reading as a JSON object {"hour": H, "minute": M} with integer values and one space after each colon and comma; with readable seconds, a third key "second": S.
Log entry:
{"hour": 3, "minute": 20}
